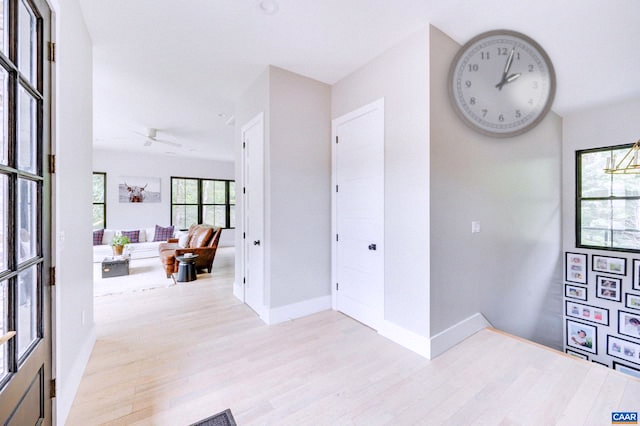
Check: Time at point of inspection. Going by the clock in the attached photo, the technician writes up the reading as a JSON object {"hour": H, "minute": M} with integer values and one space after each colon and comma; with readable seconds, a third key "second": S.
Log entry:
{"hour": 2, "minute": 3}
